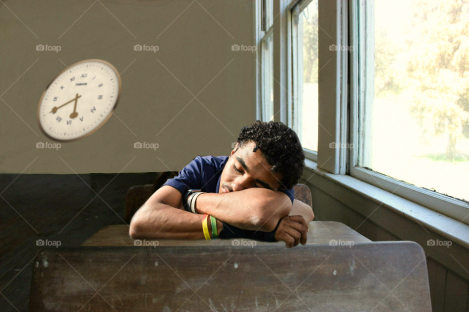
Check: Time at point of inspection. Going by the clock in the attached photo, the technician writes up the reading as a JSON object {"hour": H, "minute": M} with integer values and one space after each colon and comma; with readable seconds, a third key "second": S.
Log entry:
{"hour": 5, "minute": 40}
